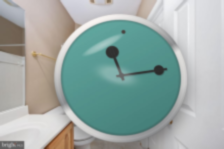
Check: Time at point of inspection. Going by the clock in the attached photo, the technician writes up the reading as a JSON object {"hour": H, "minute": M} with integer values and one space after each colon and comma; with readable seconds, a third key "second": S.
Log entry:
{"hour": 11, "minute": 13}
